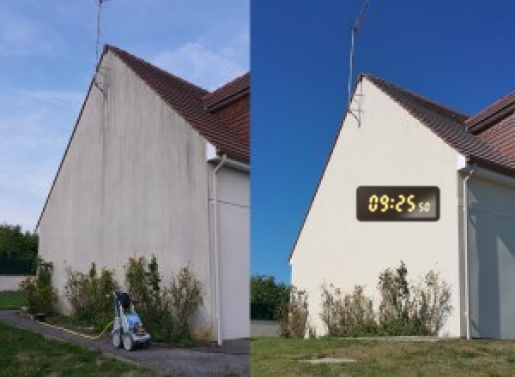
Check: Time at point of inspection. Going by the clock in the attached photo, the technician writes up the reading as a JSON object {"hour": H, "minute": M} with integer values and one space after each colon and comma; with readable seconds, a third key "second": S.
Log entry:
{"hour": 9, "minute": 25, "second": 50}
